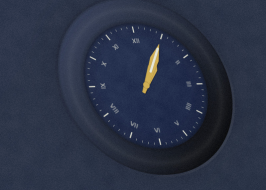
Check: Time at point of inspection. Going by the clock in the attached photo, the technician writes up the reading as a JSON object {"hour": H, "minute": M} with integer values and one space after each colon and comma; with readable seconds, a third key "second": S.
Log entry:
{"hour": 1, "minute": 5}
